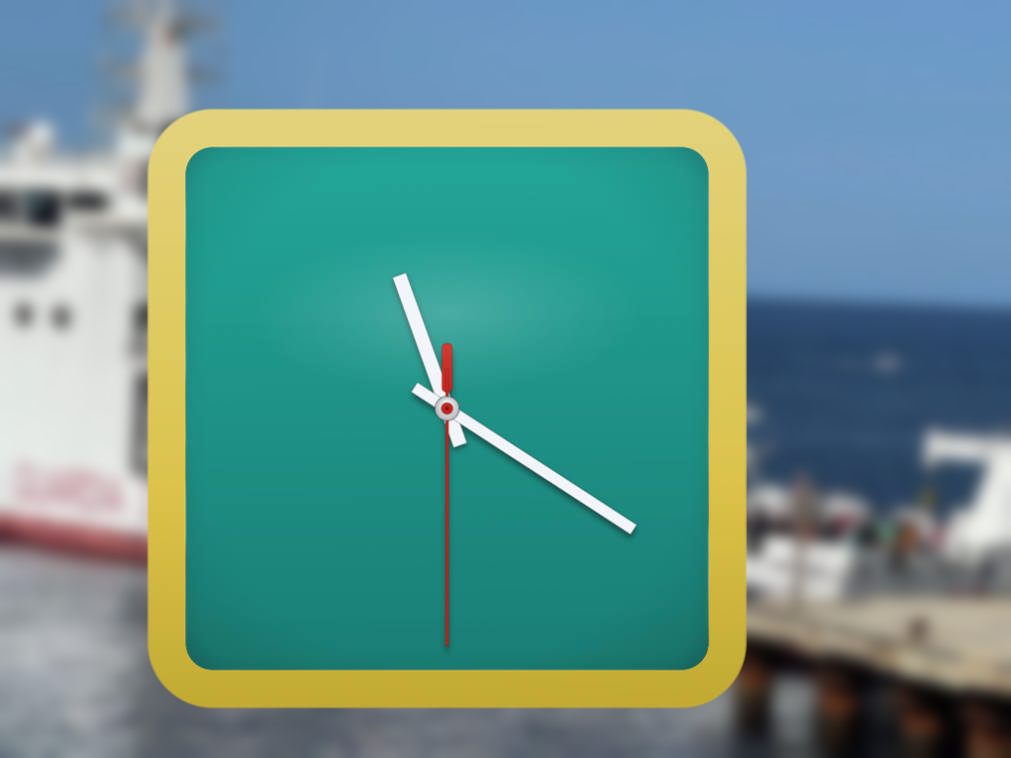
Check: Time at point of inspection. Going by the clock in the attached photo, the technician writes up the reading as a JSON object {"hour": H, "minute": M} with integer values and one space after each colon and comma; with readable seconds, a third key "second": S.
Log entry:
{"hour": 11, "minute": 20, "second": 30}
